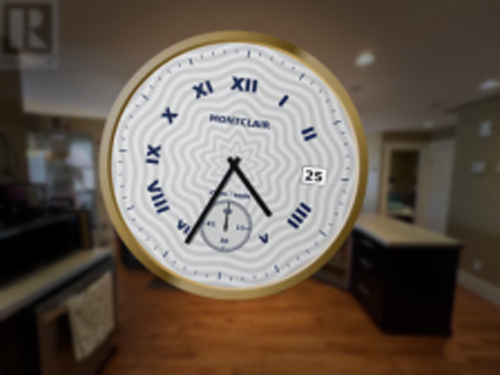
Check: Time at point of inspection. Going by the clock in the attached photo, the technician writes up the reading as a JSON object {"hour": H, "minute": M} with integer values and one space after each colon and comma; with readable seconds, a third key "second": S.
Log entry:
{"hour": 4, "minute": 34}
